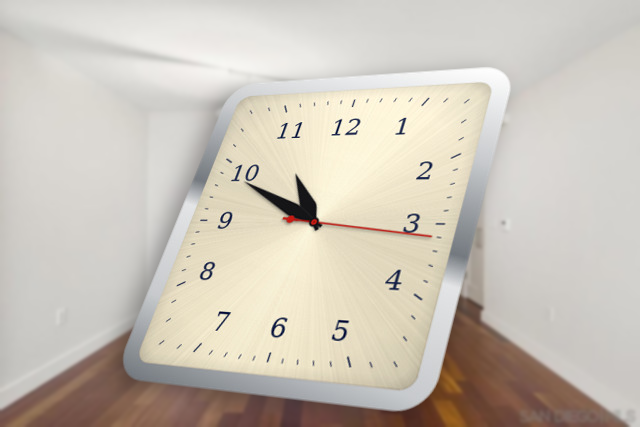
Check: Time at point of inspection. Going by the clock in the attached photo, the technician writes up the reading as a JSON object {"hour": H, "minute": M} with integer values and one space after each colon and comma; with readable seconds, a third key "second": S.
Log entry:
{"hour": 10, "minute": 49, "second": 16}
